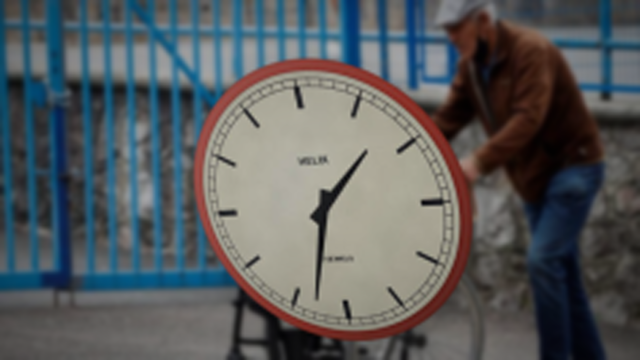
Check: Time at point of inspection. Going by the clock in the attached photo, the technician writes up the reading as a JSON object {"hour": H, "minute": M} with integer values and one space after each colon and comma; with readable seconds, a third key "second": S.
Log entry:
{"hour": 1, "minute": 33}
